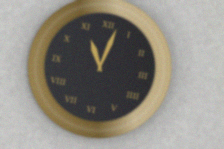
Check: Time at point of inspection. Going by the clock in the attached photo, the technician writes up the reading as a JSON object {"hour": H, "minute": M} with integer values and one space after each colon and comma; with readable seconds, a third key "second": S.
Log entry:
{"hour": 11, "minute": 2}
